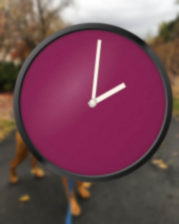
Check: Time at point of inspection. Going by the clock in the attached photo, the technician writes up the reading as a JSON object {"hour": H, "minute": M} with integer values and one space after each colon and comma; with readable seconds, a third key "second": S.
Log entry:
{"hour": 2, "minute": 1}
